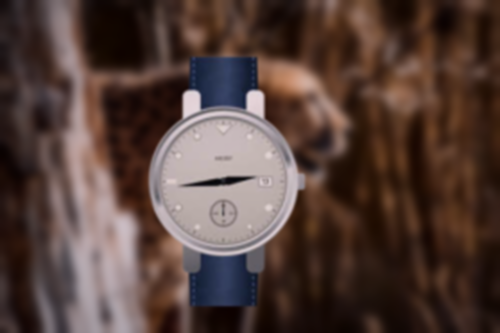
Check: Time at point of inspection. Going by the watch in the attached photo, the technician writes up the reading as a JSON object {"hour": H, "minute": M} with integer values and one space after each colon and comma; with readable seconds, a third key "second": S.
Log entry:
{"hour": 2, "minute": 44}
